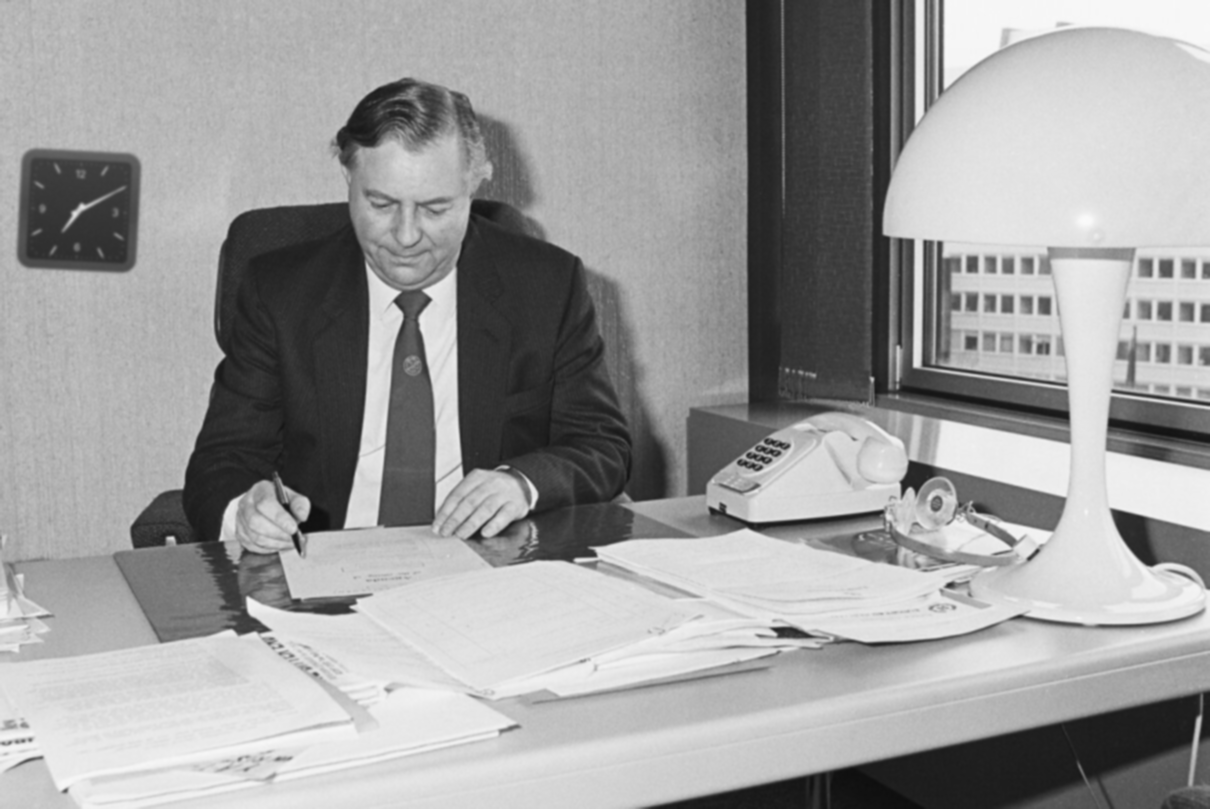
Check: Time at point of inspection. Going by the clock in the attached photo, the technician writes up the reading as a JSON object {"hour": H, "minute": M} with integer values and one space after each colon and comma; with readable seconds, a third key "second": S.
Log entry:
{"hour": 7, "minute": 10}
